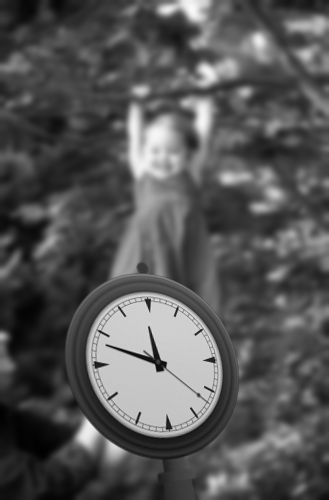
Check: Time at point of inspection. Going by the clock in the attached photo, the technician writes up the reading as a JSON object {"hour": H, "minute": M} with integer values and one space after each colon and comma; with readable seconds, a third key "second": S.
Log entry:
{"hour": 11, "minute": 48, "second": 22}
